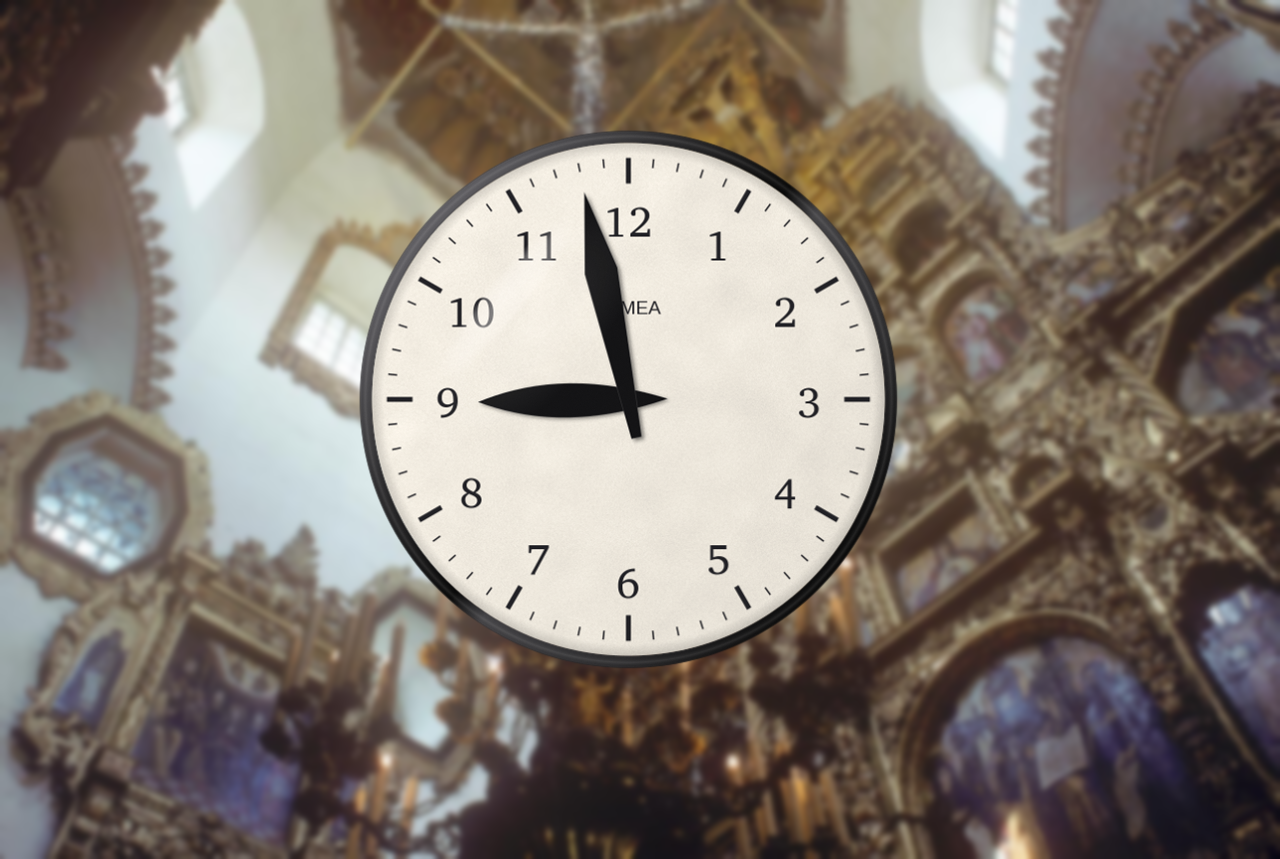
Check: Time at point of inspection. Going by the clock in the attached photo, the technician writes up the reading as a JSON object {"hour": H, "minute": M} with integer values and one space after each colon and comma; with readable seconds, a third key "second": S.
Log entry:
{"hour": 8, "minute": 58}
